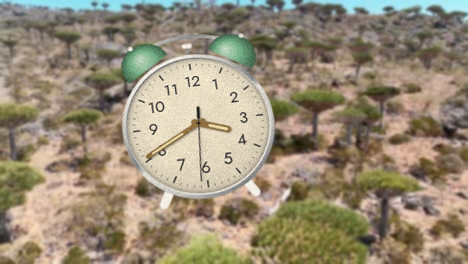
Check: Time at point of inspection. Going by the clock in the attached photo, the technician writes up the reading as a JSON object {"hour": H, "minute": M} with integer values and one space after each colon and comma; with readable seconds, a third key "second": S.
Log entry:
{"hour": 3, "minute": 40, "second": 31}
